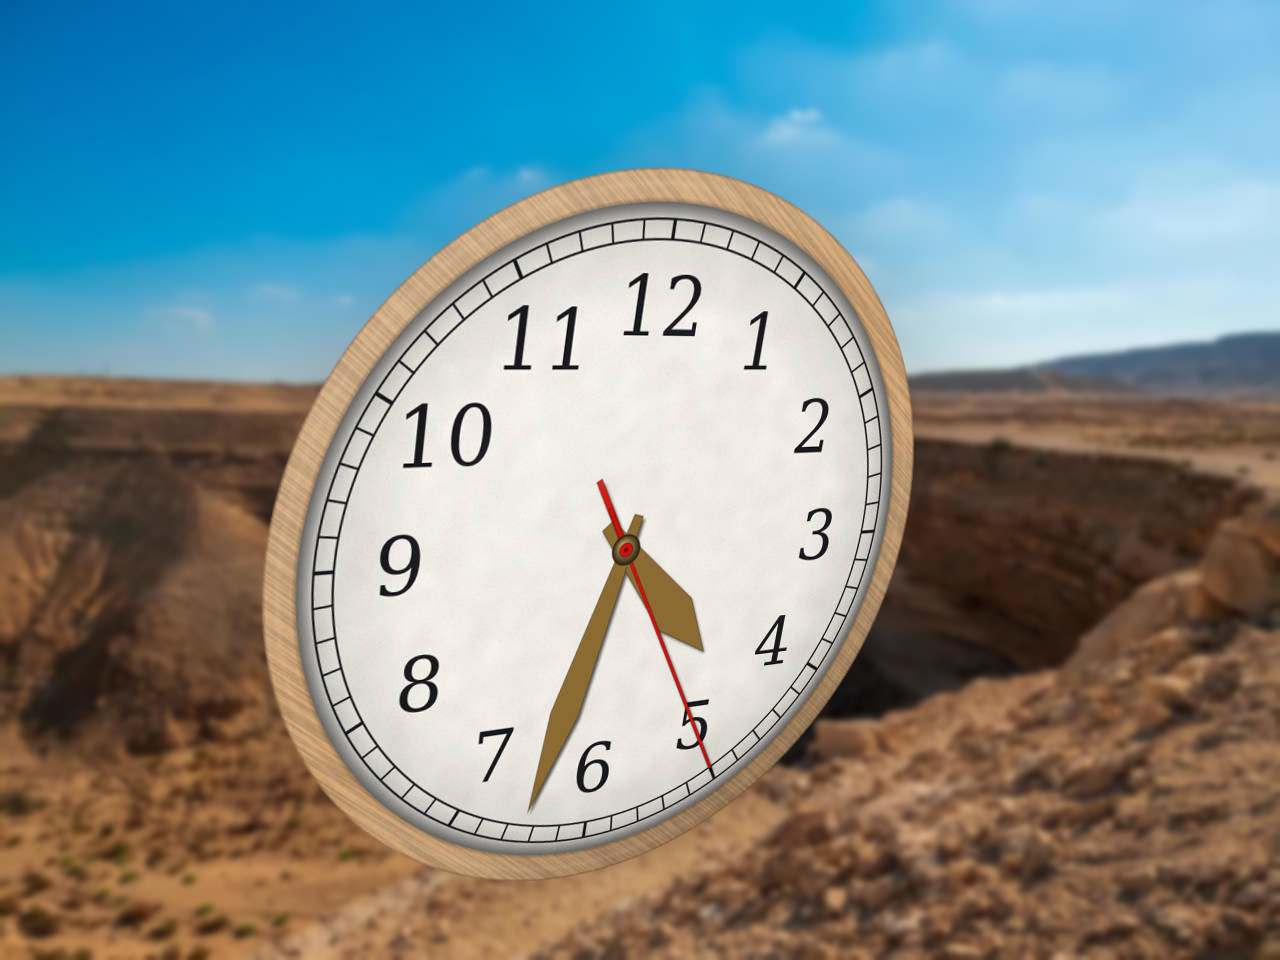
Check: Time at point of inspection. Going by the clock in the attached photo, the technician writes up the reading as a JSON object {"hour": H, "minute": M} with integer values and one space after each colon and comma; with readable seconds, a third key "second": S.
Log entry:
{"hour": 4, "minute": 32, "second": 25}
